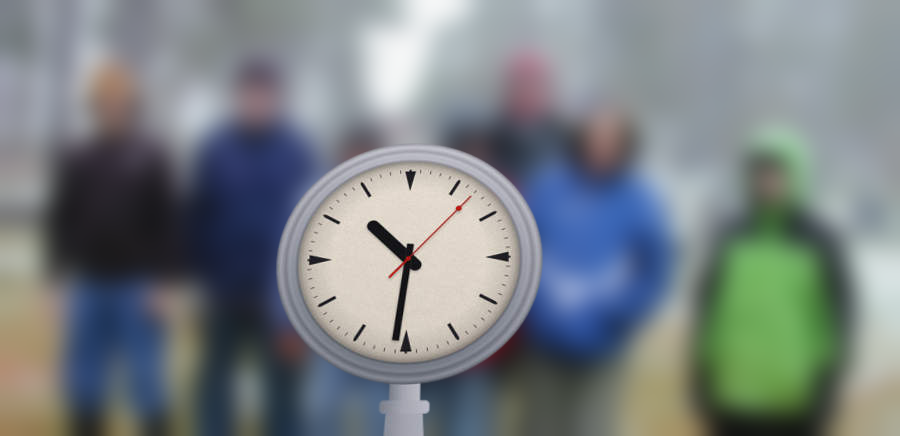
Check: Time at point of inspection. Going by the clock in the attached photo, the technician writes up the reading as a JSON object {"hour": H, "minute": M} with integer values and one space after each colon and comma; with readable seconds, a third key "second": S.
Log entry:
{"hour": 10, "minute": 31, "second": 7}
